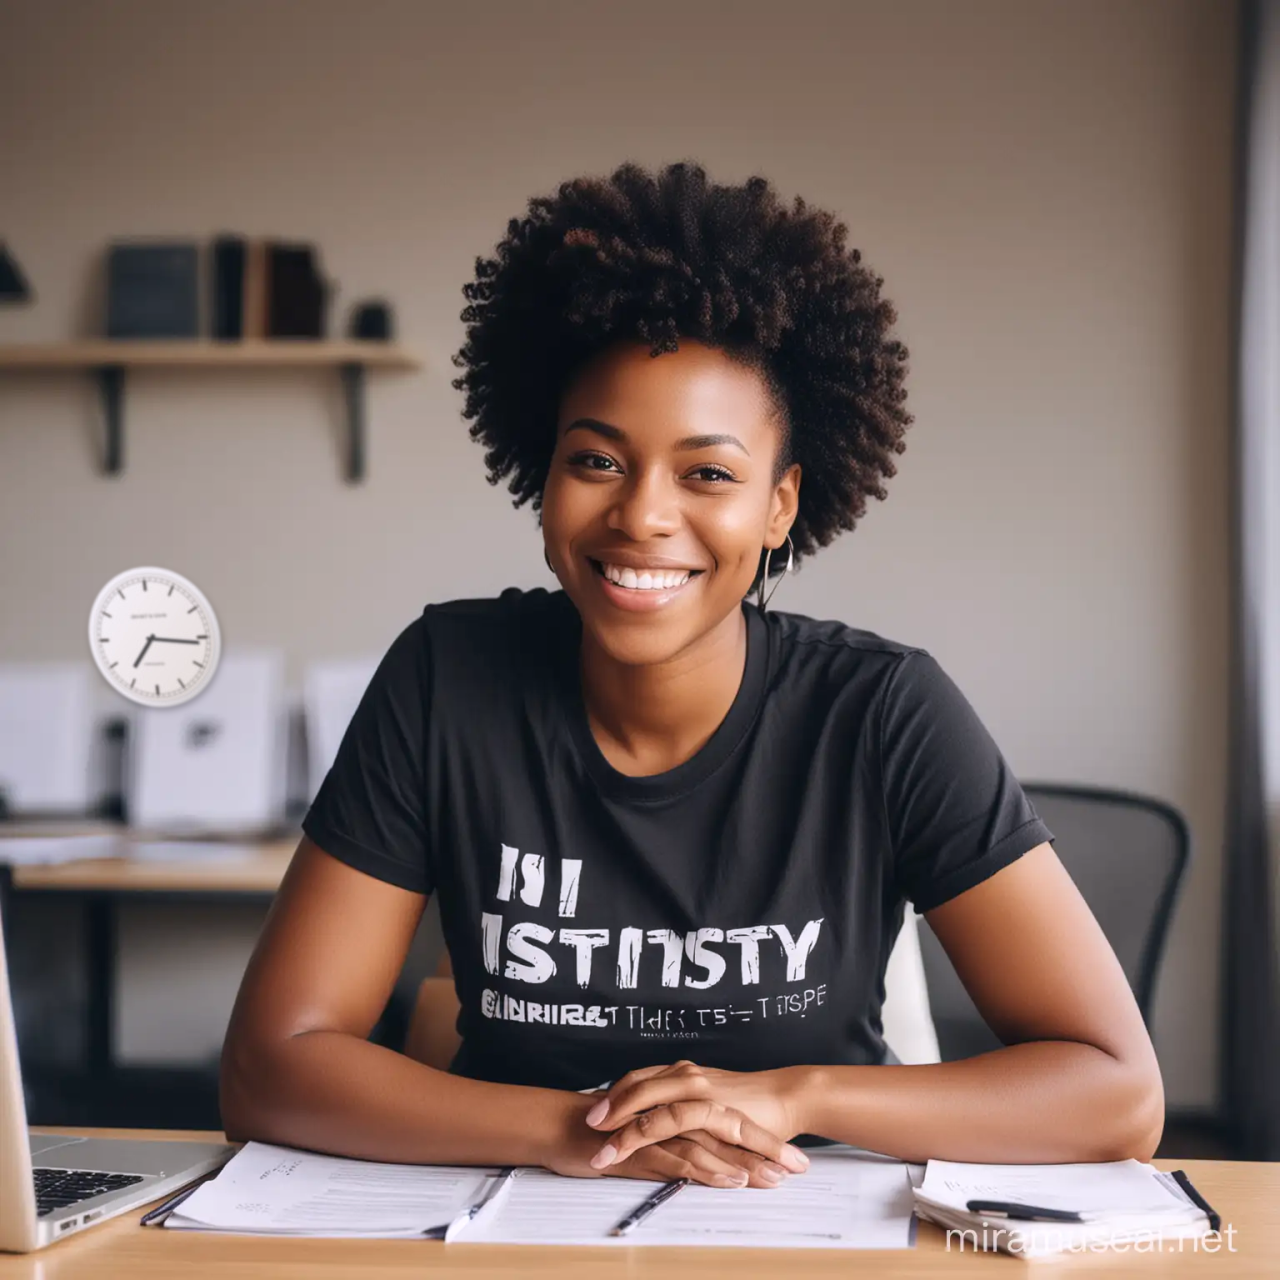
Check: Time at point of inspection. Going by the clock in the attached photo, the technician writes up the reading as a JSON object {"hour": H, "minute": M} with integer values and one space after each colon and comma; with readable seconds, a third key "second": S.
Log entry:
{"hour": 7, "minute": 16}
